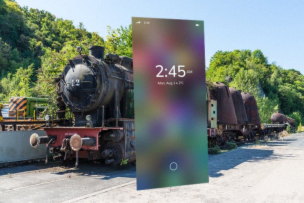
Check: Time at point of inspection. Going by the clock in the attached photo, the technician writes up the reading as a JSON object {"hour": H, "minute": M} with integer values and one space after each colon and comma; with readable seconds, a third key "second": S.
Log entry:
{"hour": 2, "minute": 45}
